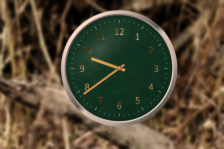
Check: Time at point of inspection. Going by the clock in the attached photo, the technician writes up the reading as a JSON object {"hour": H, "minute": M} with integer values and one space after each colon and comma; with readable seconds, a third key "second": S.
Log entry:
{"hour": 9, "minute": 39}
